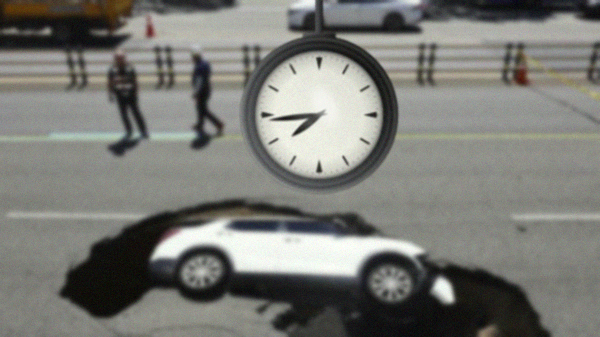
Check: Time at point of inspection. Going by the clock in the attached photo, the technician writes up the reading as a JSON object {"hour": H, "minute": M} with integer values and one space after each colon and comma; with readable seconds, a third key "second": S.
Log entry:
{"hour": 7, "minute": 44}
